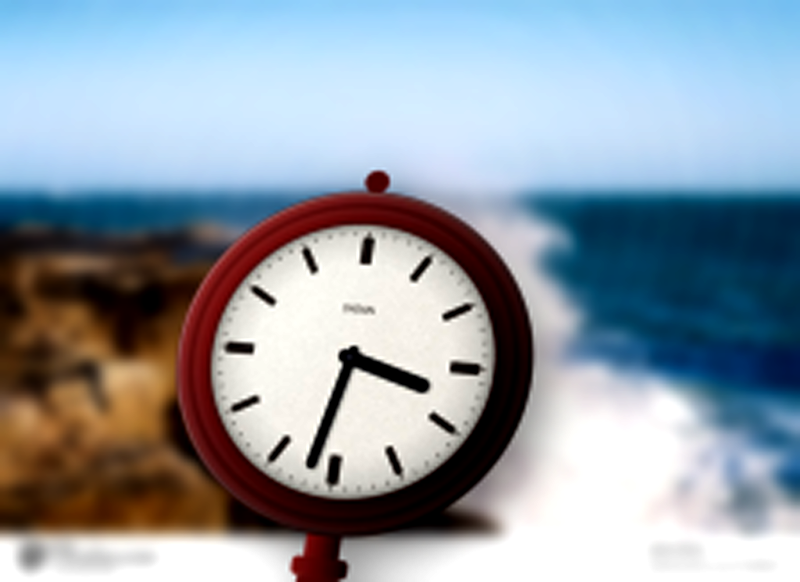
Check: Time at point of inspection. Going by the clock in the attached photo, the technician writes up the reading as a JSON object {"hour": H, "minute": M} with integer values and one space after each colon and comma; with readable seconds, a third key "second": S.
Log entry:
{"hour": 3, "minute": 32}
